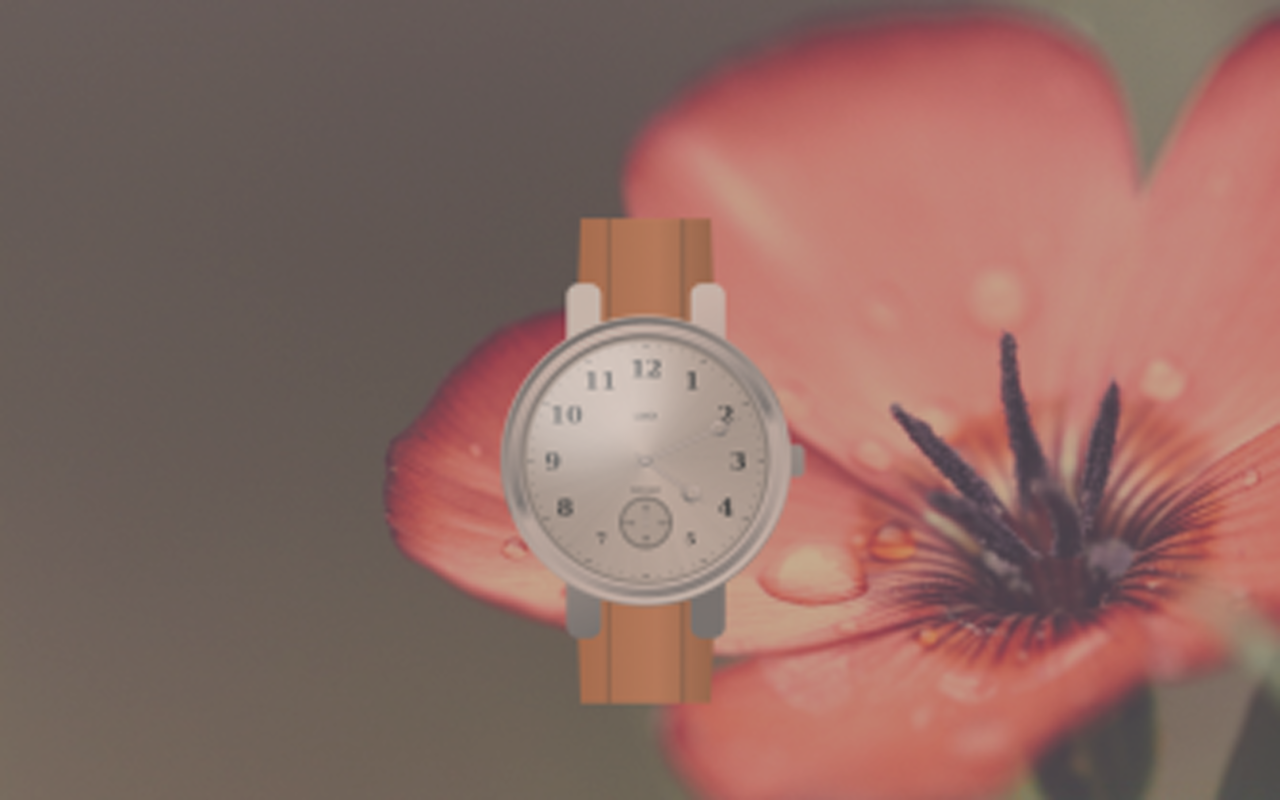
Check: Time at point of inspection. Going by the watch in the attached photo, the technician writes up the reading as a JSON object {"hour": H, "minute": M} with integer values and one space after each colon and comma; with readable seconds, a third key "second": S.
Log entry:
{"hour": 4, "minute": 11}
